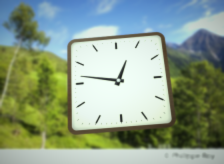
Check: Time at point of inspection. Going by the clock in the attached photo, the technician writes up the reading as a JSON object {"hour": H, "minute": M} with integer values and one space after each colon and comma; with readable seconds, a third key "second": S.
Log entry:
{"hour": 12, "minute": 47}
